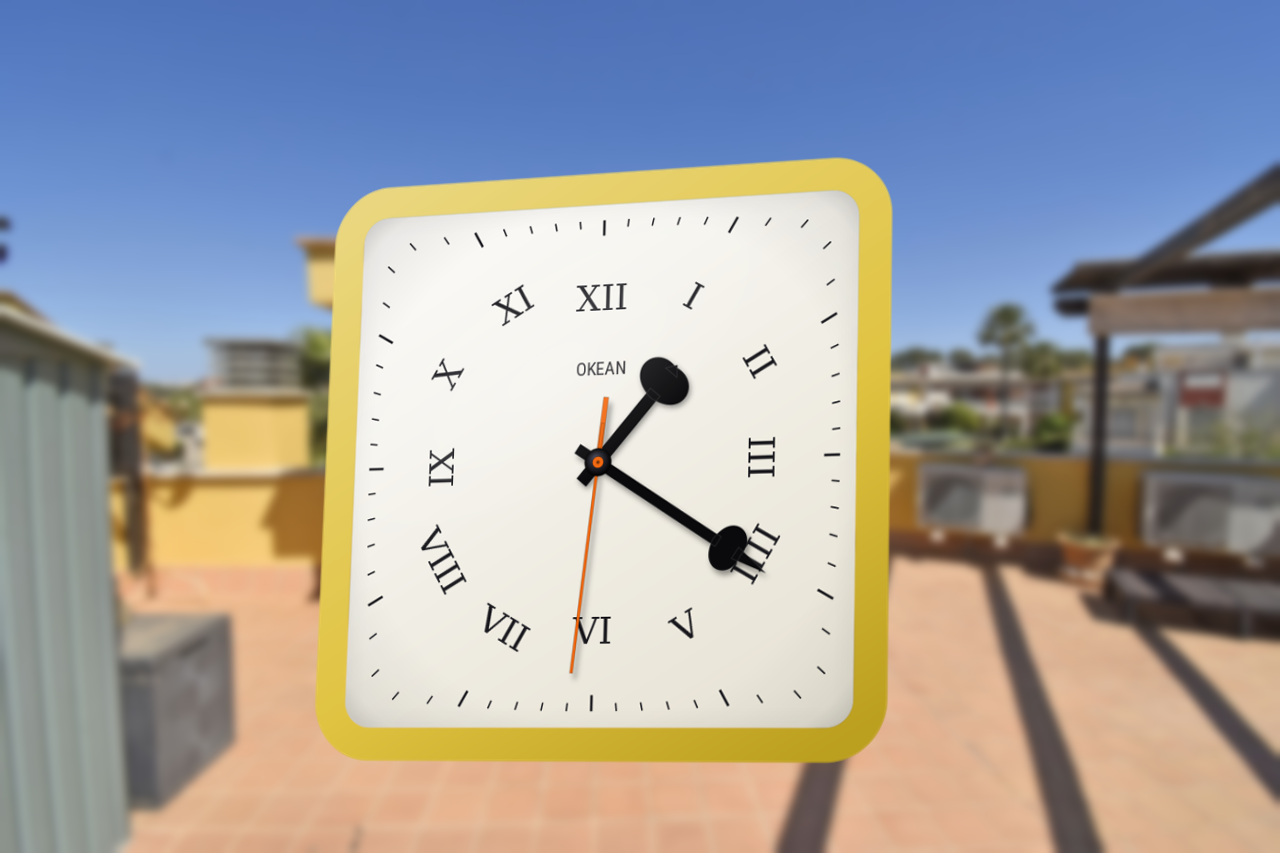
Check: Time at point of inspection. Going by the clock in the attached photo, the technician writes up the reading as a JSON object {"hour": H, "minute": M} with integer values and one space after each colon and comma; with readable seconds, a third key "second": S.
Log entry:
{"hour": 1, "minute": 20, "second": 31}
